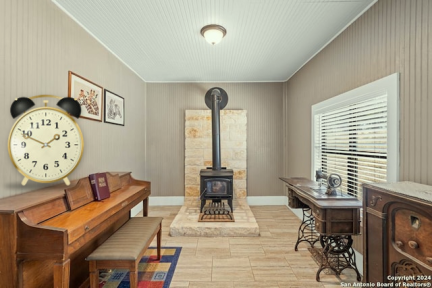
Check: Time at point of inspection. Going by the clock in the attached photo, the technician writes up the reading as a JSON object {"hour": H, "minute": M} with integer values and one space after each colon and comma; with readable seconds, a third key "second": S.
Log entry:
{"hour": 1, "minute": 49}
